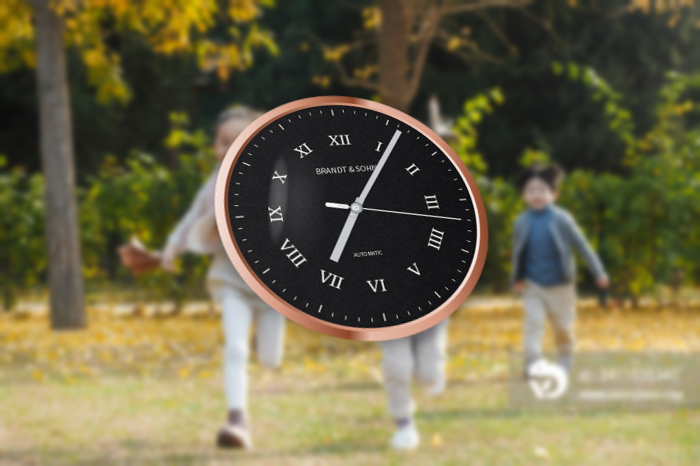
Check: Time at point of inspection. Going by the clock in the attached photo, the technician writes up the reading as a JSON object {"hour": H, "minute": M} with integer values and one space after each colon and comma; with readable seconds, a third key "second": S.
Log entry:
{"hour": 7, "minute": 6, "second": 17}
